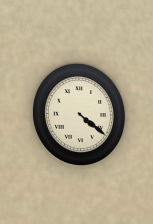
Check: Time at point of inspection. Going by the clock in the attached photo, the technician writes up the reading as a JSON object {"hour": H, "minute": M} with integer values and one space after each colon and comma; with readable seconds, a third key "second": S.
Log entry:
{"hour": 4, "minute": 21}
